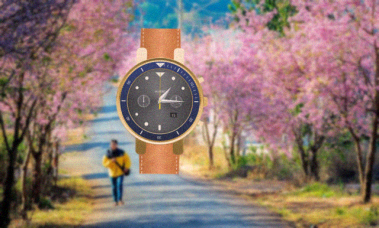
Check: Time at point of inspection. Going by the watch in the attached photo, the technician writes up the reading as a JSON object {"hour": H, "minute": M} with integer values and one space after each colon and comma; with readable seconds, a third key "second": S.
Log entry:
{"hour": 1, "minute": 15}
